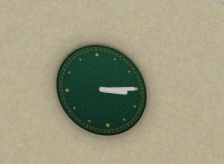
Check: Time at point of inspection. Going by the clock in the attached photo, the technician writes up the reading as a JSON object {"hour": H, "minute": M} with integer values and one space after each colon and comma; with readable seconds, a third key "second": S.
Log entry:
{"hour": 3, "minute": 15}
